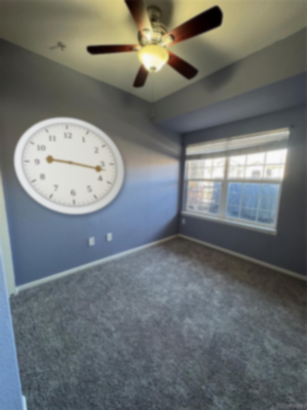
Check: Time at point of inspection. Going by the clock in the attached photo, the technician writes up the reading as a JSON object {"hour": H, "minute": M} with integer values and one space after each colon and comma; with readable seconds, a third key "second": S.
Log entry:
{"hour": 9, "minute": 17}
